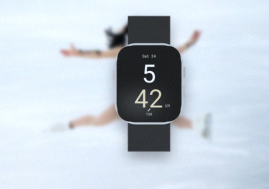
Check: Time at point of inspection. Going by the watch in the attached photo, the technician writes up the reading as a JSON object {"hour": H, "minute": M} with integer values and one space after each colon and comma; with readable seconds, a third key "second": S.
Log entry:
{"hour": 5, "minute": 42}
